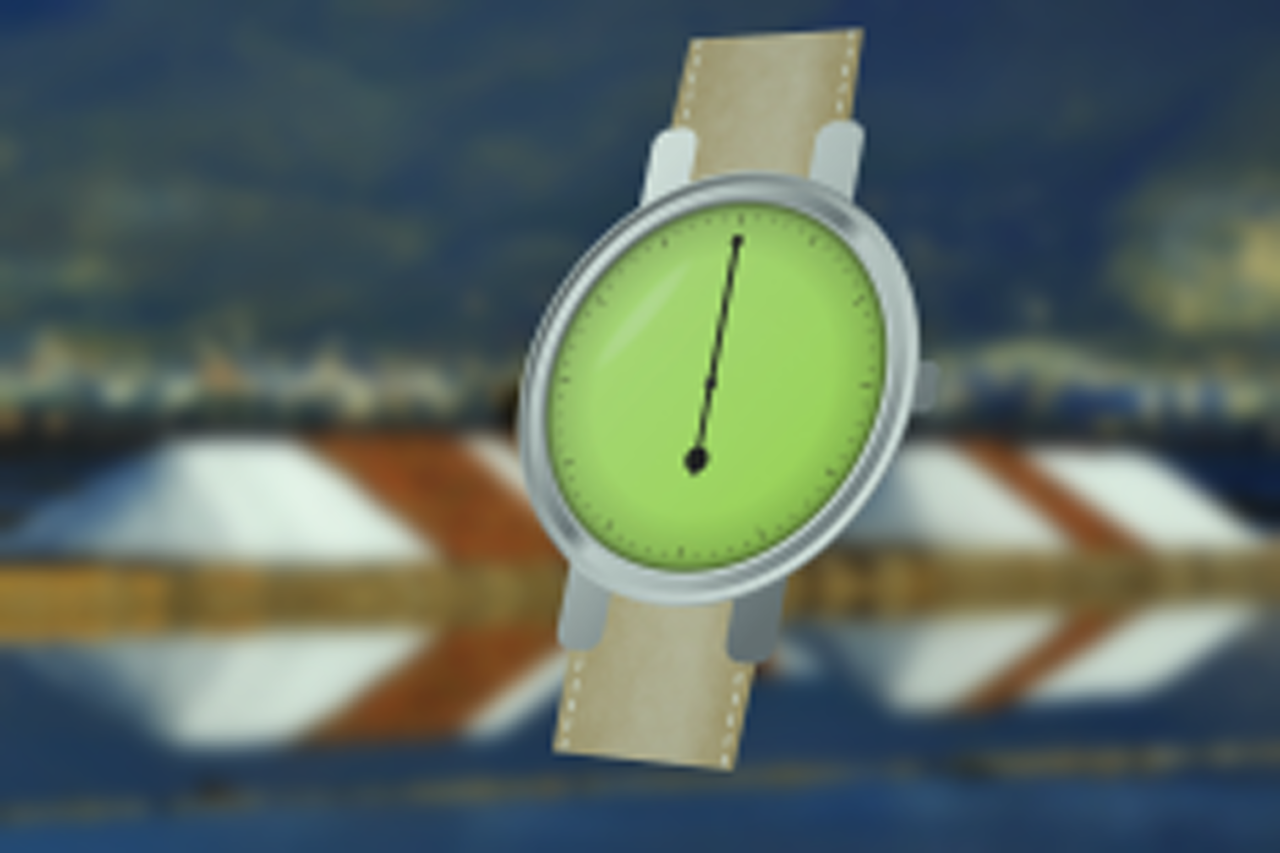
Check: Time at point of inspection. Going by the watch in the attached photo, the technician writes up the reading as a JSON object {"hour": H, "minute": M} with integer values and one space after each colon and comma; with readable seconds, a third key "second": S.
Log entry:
{"hour": 6, "minute": 0}
